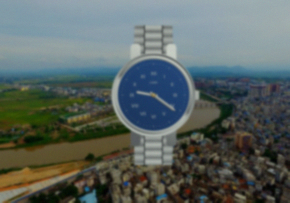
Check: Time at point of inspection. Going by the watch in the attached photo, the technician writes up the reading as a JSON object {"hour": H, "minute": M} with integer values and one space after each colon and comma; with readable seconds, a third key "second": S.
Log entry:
{"hour": 9, "minute": 21}
